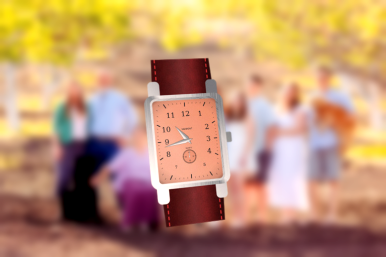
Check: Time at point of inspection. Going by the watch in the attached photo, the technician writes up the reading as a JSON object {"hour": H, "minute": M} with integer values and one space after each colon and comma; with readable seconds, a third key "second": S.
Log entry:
{"hour": 10, "minute": 43}
